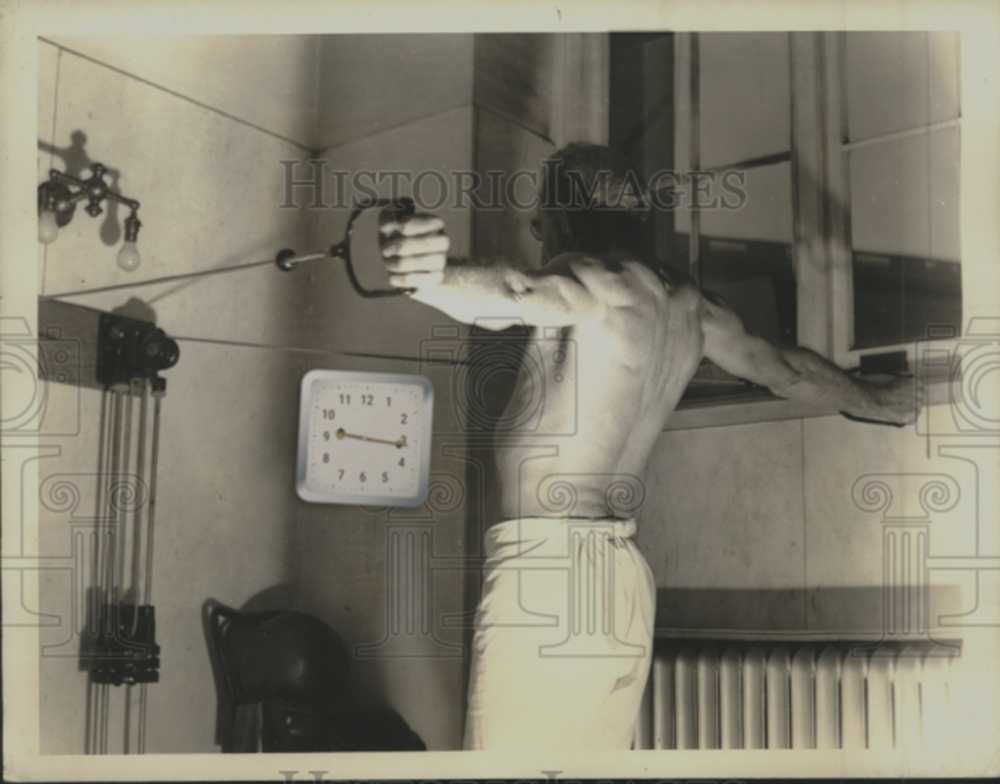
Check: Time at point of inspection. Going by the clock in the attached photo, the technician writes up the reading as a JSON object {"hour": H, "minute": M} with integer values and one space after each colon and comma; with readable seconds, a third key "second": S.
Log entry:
{"hour": 9, "minute": 16}
